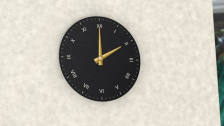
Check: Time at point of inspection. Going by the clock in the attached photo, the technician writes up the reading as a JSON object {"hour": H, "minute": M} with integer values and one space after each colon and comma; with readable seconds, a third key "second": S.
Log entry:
{"hour": 2, "minute": 0}
